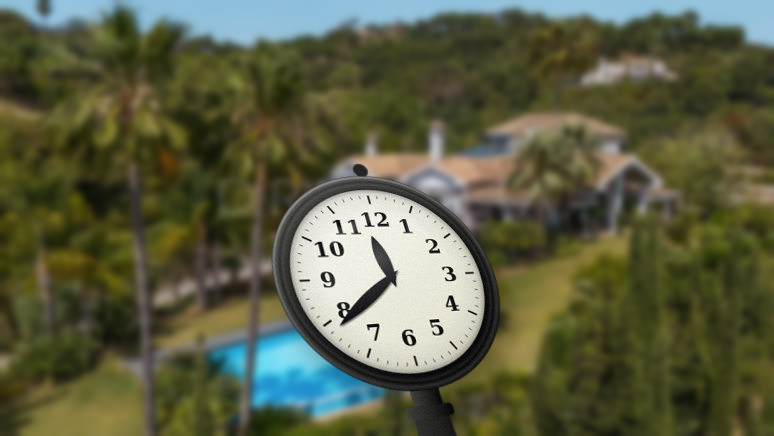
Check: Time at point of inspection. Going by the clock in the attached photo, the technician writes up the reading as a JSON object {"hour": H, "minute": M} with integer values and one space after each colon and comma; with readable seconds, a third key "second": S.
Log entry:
{"hour": 11, "minute": 39}
